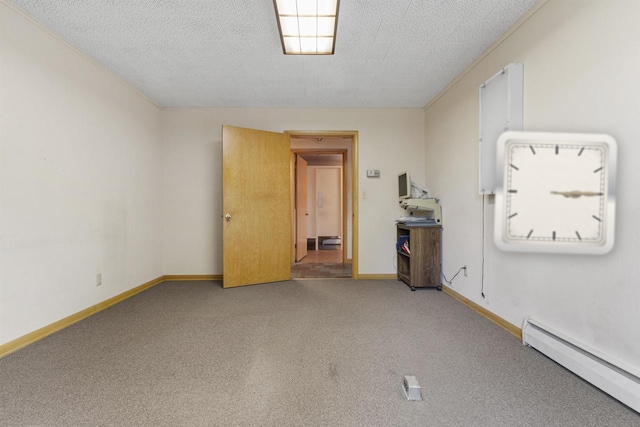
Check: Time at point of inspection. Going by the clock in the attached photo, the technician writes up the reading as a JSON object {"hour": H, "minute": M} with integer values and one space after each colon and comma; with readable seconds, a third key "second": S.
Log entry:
{"hour": 3, "minute": 15}
